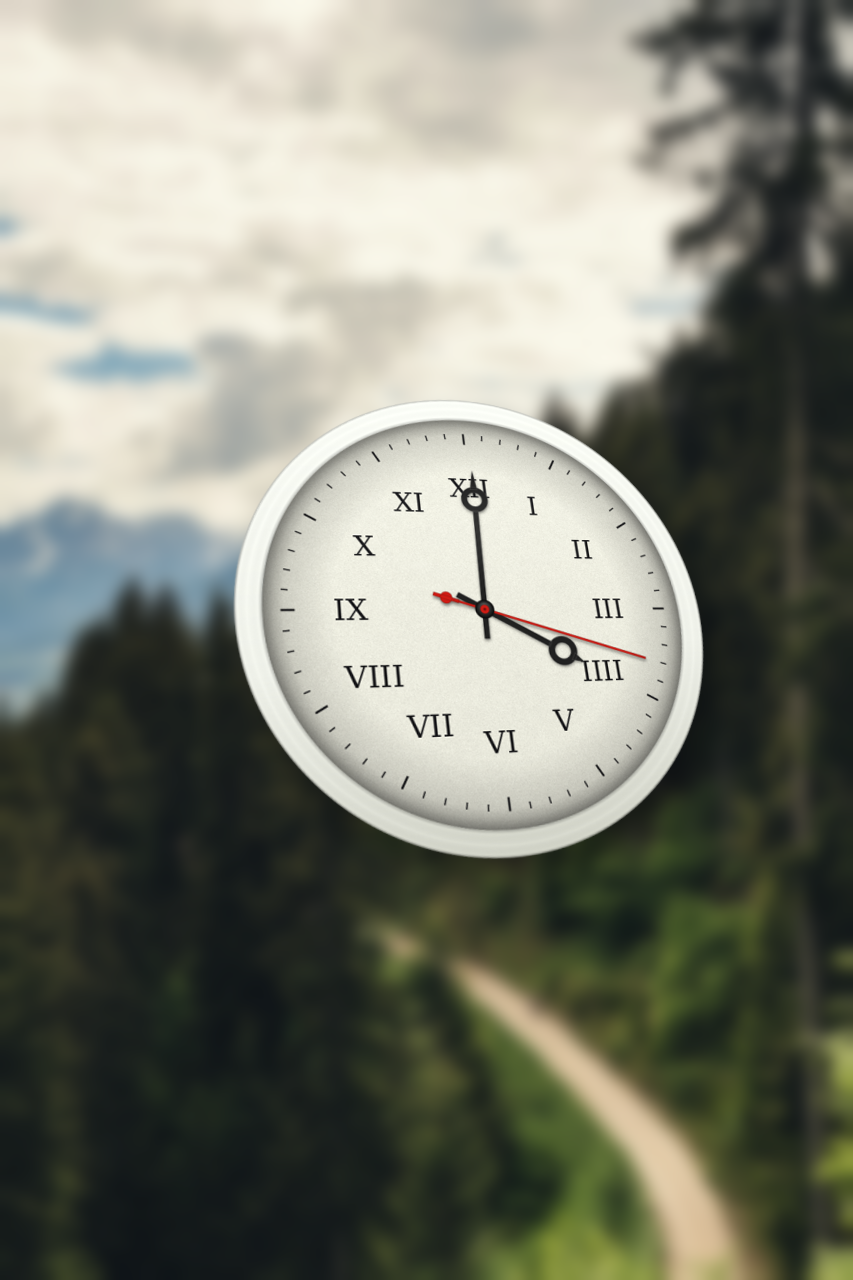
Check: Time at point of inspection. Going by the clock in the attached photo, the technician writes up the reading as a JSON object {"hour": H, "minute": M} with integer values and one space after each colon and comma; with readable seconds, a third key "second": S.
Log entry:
{"hour": 4, "minute": 0, "second": 18}
